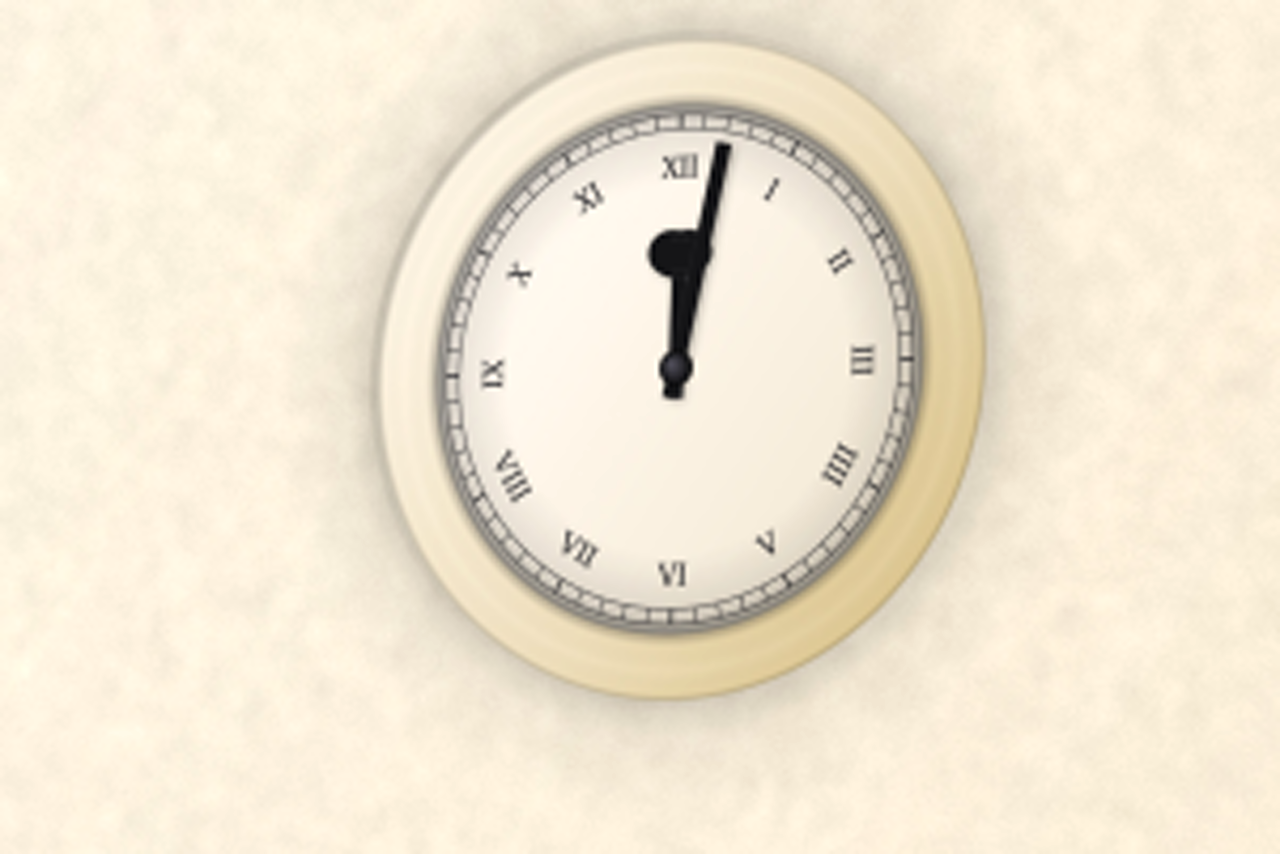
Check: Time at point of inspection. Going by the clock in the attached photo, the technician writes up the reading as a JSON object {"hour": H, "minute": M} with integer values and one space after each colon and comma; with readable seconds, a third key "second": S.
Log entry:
{"hour": 12, "minute": 2}
